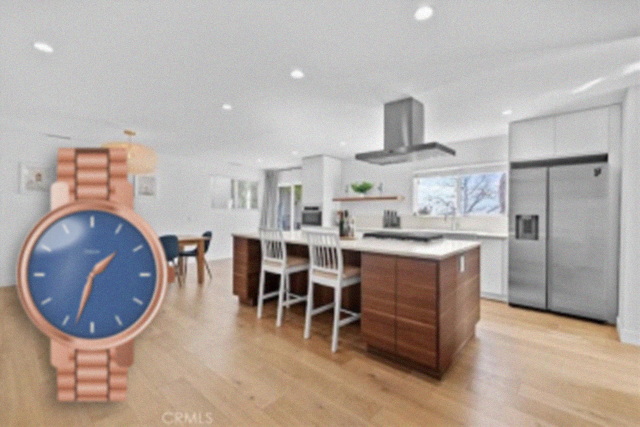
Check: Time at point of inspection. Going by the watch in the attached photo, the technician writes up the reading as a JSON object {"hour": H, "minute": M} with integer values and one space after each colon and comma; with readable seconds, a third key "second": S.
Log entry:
{"hour": 1, "minute": 33}
